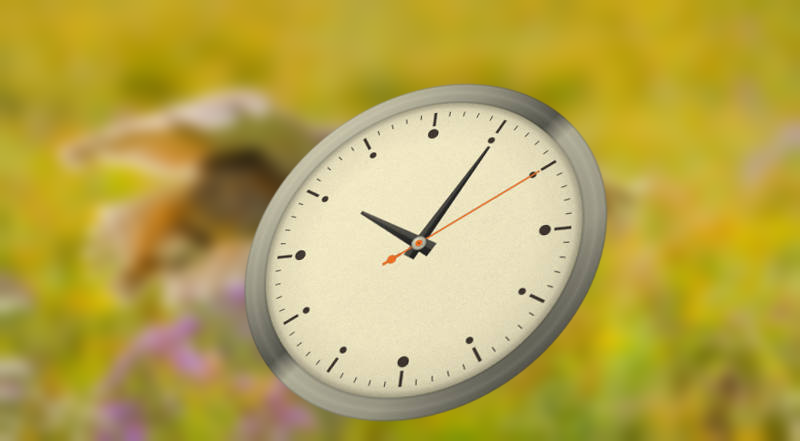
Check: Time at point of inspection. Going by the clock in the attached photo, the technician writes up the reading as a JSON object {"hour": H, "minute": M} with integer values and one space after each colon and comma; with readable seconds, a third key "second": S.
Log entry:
{"hour": 10, "minute": 5, "second": 10}
